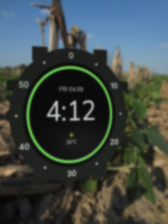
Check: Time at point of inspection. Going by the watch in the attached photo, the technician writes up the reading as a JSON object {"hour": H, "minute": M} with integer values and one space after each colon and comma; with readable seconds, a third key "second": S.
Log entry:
{"hour": 4, "minute": 12}
